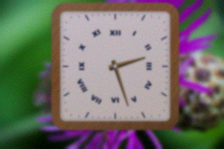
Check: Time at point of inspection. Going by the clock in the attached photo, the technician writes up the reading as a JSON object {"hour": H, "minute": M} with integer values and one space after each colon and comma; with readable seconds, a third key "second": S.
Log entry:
{"hour": 2, "minute": 27}
